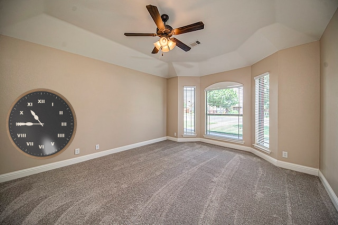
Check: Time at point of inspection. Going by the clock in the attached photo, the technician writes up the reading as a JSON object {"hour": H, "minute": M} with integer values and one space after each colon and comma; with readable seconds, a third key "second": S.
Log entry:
{"hour": 10, "minute": 45}
